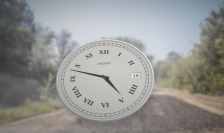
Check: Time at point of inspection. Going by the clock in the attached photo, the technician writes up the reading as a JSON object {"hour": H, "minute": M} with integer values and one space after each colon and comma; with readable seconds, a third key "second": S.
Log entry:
{"hour": 4, "minute": 48}
